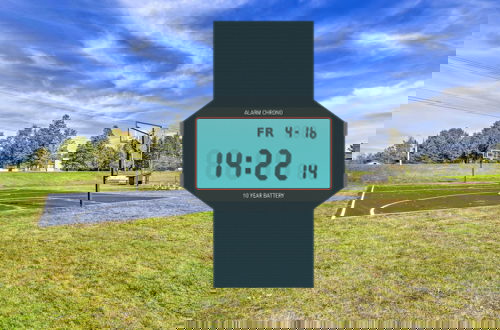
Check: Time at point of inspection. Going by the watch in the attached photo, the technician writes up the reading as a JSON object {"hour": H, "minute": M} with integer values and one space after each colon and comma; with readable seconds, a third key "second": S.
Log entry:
{"hour": 14, "minute": 22, "second": 14}
